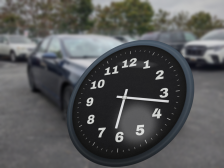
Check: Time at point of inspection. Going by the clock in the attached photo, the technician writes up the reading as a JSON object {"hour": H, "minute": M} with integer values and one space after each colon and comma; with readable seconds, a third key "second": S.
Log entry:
{"hour": 6, "minute": 17}
